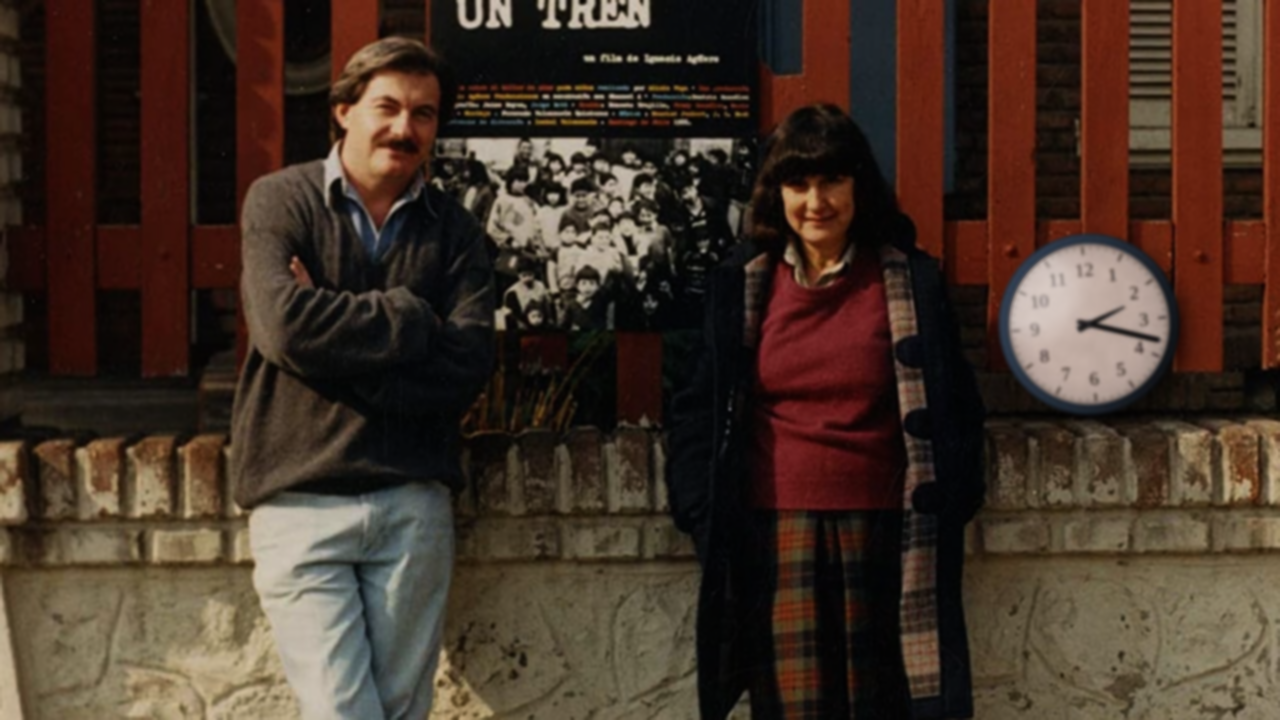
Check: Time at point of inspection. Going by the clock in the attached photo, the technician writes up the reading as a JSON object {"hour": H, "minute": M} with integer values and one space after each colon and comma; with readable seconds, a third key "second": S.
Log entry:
{"hour": 2, "minute": 18}
